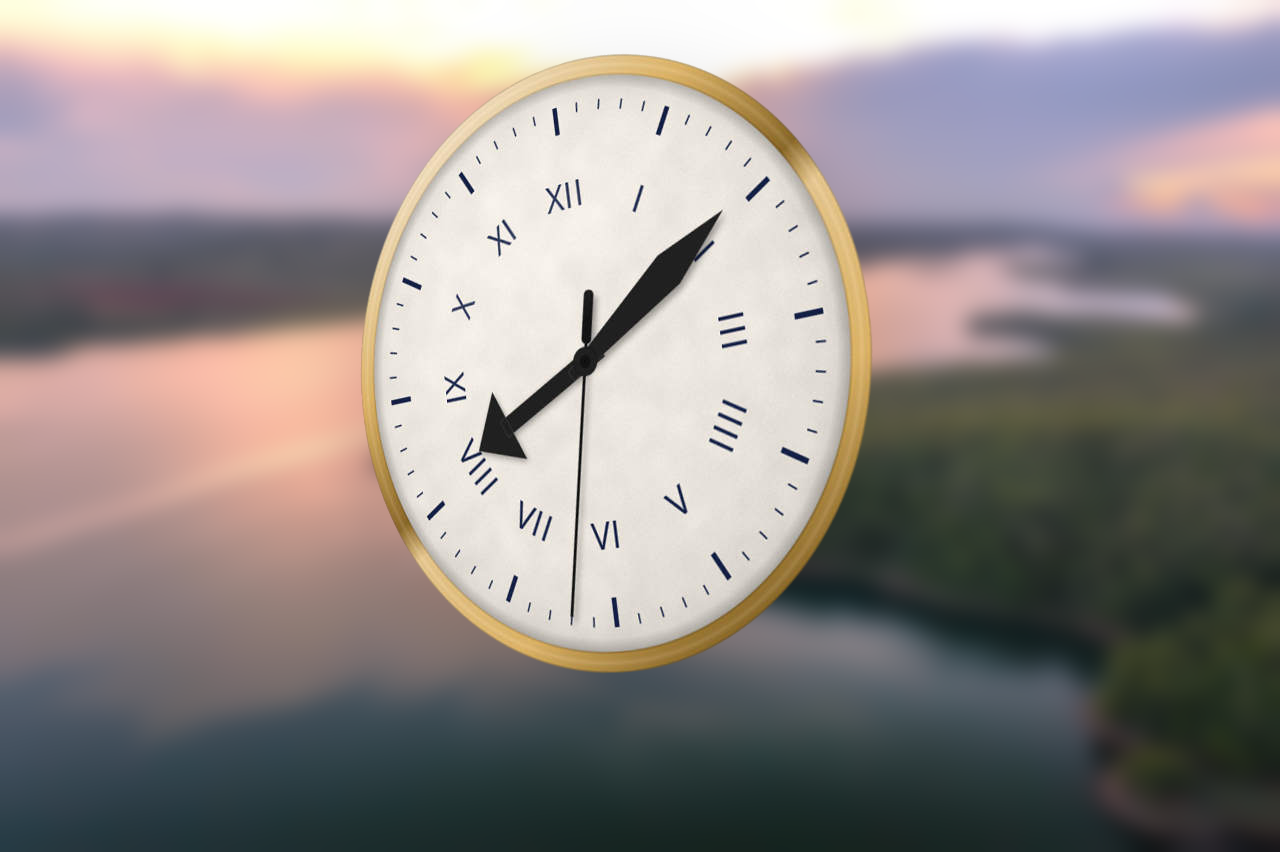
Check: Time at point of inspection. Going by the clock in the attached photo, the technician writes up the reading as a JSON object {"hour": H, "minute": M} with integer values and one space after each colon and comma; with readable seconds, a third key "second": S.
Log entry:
{"hour": 8, "minute": 9, "second": 32}
